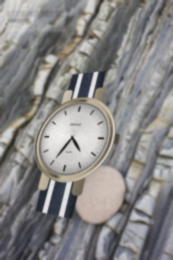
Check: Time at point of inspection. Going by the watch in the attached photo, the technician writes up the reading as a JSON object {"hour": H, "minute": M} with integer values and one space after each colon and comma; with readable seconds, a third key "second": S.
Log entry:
{"hour": 4, "minute": 35}
